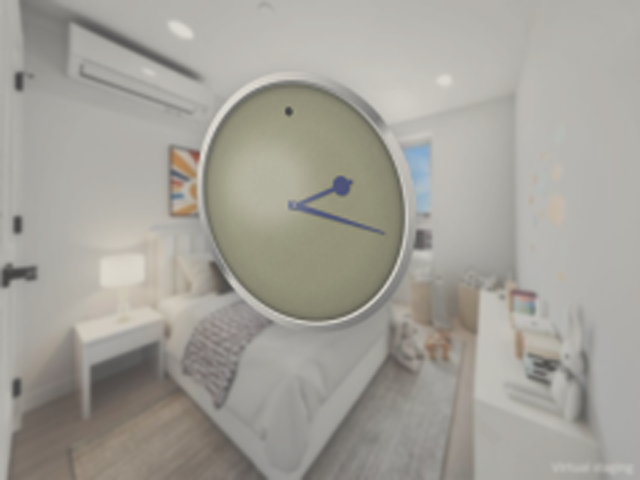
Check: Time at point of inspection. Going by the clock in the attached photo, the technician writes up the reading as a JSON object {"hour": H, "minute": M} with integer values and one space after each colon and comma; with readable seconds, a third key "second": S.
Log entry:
{"hour": 2, "minute": 17}
